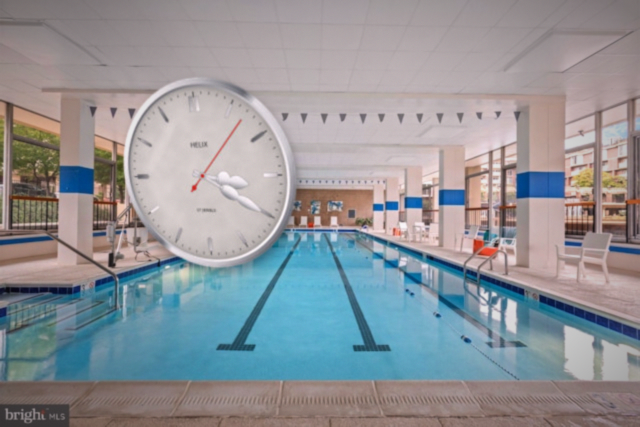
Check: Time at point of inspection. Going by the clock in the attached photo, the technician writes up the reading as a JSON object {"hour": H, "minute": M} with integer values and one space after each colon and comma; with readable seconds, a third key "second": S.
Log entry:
{"hour": 3, "minute": 20, "second": 7}
